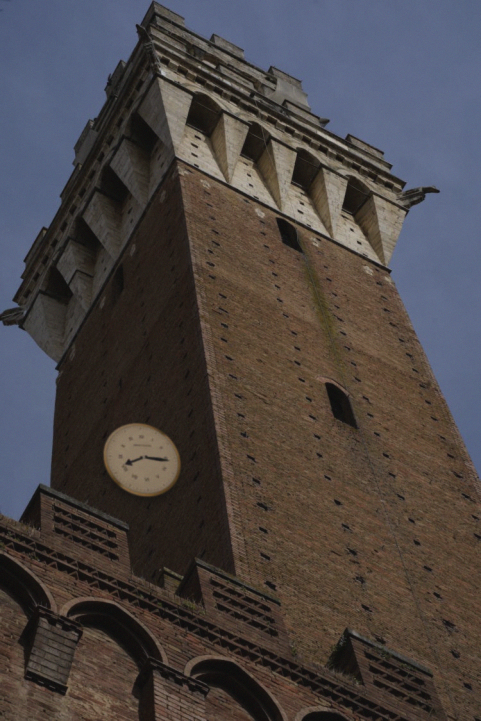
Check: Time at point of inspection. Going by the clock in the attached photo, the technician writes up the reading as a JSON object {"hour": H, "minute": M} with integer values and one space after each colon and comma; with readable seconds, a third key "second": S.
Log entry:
{"hour": 8, "minute": 16}
